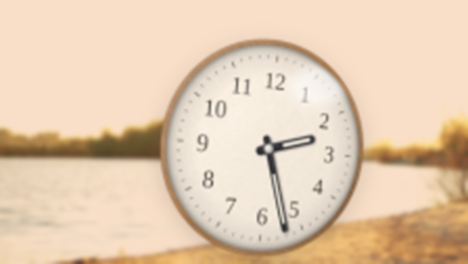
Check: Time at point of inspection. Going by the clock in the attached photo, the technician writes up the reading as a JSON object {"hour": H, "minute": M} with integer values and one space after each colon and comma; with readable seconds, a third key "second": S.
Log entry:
{"hour": 2, "minute": 27}
